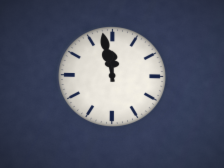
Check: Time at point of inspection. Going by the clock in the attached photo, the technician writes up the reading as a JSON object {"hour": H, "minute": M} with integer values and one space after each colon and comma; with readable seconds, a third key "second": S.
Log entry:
{"hour": 11, "minute": 58}
